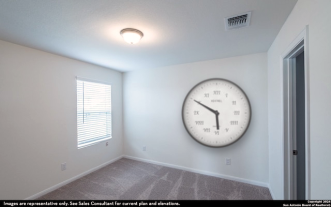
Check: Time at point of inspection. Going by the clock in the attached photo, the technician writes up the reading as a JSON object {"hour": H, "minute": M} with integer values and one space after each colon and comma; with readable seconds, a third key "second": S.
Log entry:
{"hour": 5, "minute": 50}
